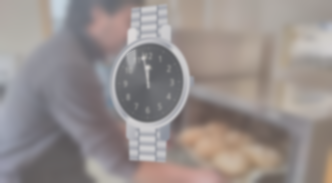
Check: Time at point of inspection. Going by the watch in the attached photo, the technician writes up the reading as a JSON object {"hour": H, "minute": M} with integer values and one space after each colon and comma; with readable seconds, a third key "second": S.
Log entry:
{"hour": 11, "minute": 58}
